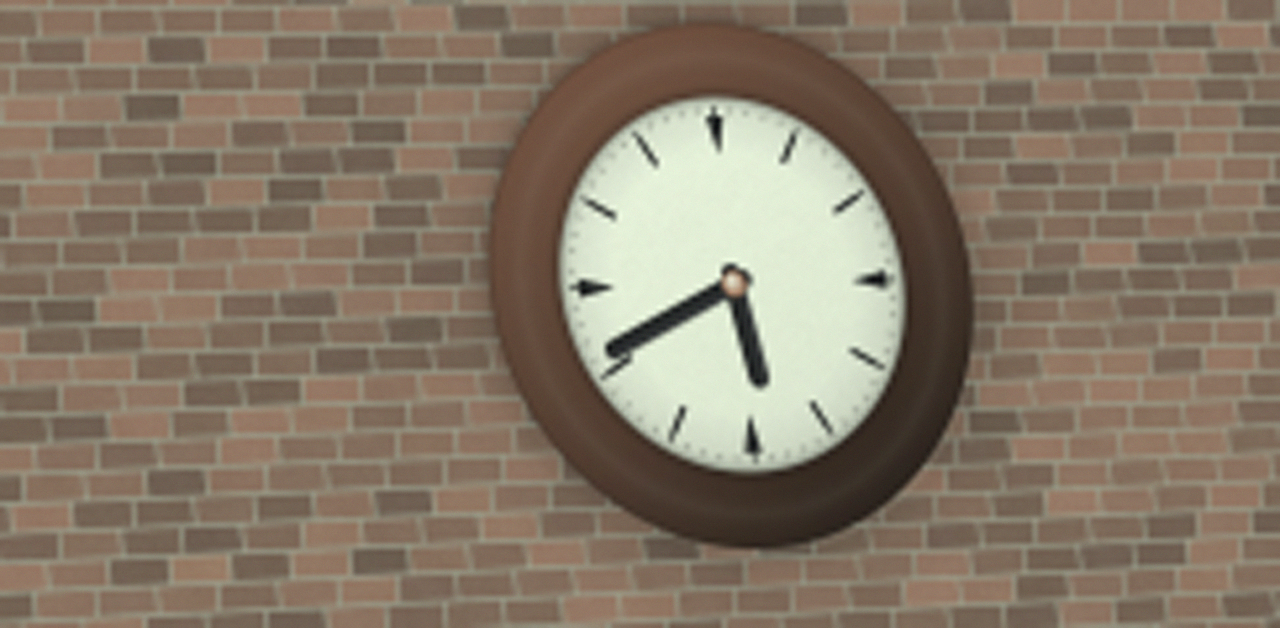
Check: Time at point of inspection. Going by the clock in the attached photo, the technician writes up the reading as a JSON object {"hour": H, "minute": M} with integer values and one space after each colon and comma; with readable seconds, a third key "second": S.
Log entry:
{"hour": 5, "minute": 41}
